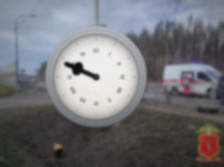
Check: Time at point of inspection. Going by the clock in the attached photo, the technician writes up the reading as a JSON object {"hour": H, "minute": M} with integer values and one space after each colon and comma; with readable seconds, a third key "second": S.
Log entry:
{"hour": 9, "minute": 49}
